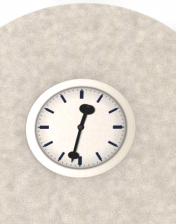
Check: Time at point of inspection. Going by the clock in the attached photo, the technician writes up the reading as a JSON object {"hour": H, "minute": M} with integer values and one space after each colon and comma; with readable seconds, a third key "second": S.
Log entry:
{"hour": 12, "minute": 32}
